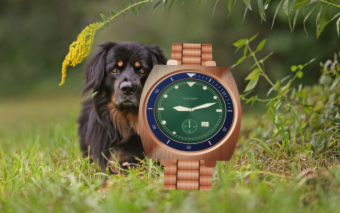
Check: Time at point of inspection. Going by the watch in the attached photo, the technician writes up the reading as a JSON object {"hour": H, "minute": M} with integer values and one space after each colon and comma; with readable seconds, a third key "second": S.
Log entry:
{"hour": 9, "minute": 12}
